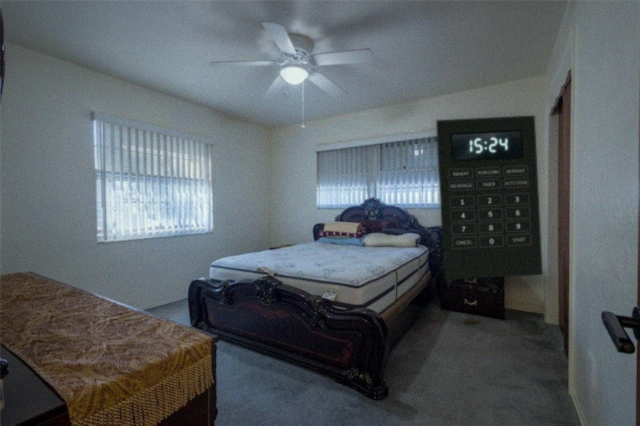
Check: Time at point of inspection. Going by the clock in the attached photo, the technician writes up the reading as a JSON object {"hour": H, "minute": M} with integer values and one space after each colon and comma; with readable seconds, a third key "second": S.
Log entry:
{"hour": 15, "minute": 24}
